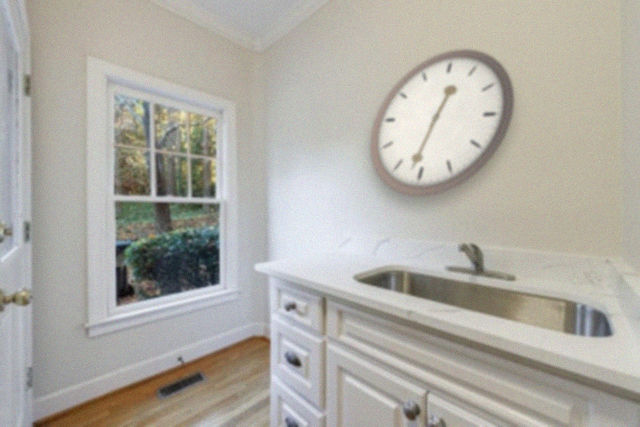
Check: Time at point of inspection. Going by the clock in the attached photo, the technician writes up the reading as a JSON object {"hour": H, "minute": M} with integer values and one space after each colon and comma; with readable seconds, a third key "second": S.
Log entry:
{"hour": 12, "minute": 32}
